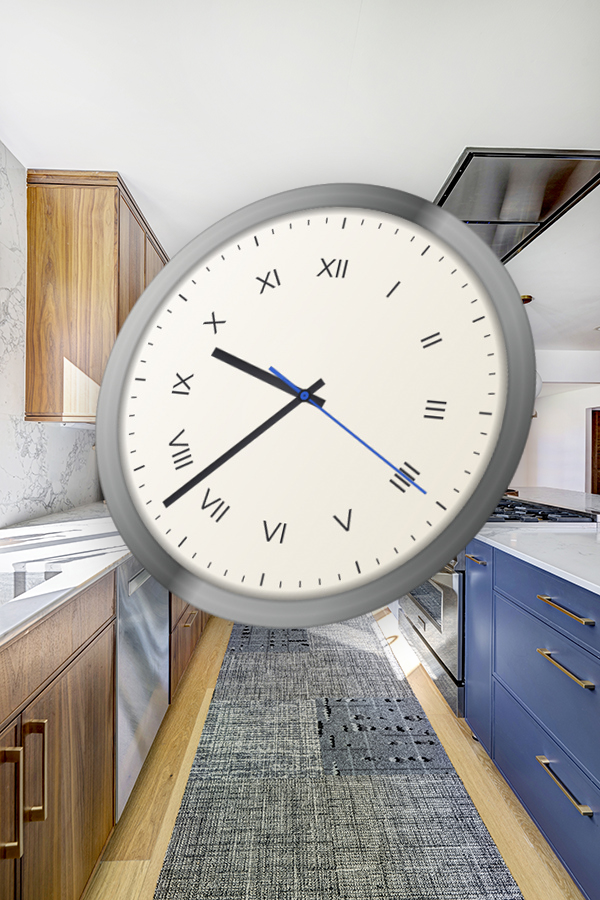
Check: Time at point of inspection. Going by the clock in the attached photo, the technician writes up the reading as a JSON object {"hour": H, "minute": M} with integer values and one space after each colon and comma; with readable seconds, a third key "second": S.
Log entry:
{"hour": 9, "minute": 37, "second": 20}
